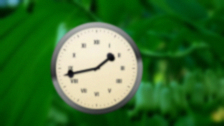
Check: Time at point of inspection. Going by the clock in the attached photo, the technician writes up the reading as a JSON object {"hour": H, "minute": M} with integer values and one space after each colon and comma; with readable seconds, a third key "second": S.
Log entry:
{"hour": 1, "minute": 43}
